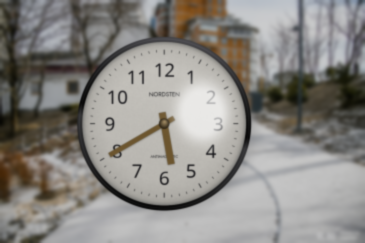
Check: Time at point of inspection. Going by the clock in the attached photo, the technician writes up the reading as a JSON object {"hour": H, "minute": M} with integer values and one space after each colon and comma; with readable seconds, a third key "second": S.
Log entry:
{"hour": 5, "minute": 40}
